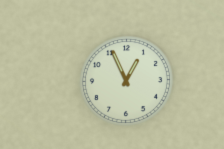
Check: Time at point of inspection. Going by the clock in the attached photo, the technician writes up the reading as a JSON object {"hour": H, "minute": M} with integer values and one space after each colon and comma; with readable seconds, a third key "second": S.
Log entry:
{"hour": 12, "minute": 56}
